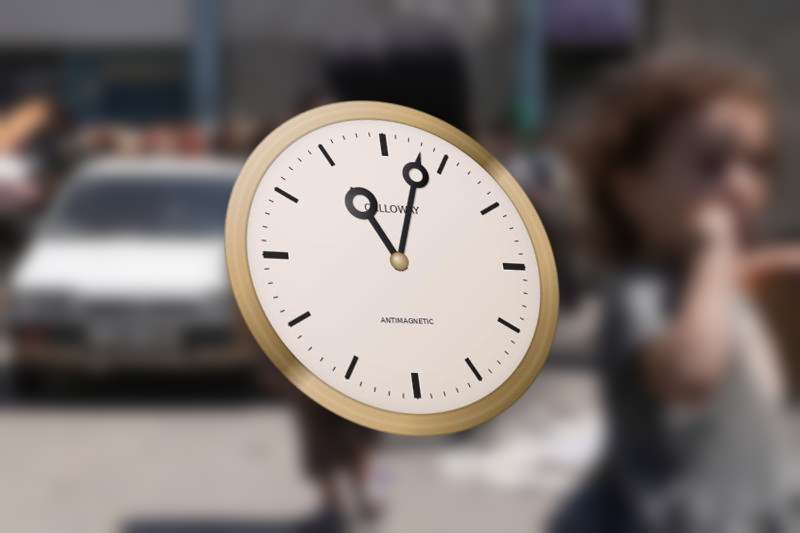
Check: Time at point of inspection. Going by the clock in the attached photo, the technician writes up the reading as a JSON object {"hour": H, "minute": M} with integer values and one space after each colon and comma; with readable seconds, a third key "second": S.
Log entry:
{"hour": 11, "minute": 3}
